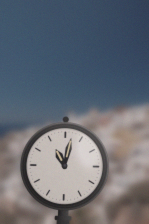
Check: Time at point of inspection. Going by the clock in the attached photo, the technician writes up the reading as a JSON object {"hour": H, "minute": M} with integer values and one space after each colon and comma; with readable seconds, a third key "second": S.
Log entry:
{"hour": 11, "minute": 2}
